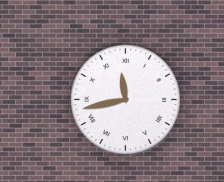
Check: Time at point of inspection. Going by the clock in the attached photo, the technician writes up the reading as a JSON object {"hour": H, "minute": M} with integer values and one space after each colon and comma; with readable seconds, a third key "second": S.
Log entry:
{"hour": 11, "minute": 43}
